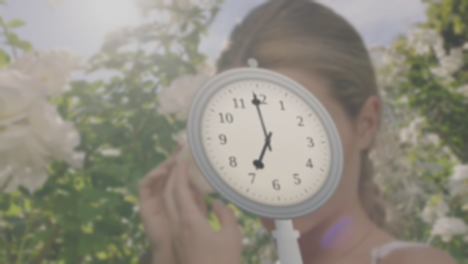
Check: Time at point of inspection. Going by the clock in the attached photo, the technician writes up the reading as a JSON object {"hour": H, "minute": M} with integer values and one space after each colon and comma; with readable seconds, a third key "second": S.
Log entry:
{"hour": 6, "minute": 59}
